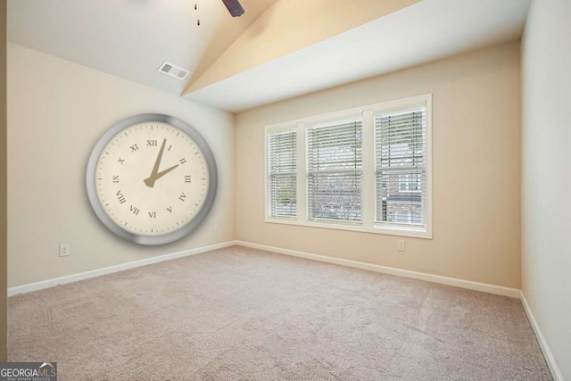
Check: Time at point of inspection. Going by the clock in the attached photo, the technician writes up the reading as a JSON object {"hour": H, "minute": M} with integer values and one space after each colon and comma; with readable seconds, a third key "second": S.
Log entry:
{"hour": 2, "minute": 3}
